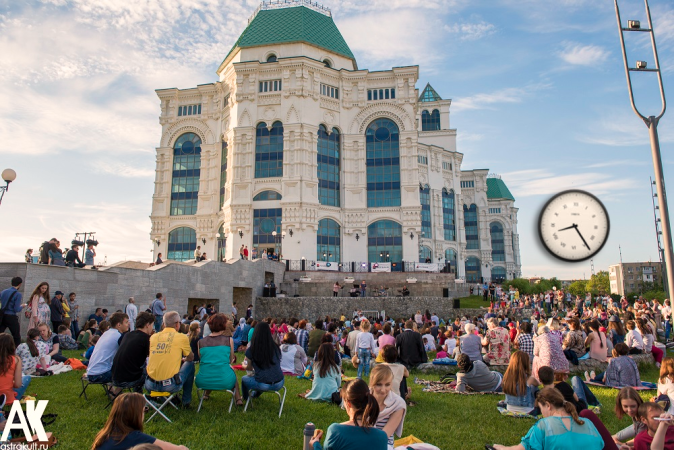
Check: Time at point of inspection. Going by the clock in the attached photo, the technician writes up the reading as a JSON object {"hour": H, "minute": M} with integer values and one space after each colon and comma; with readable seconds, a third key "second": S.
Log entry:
{"hour": 8, "minute": 24}
